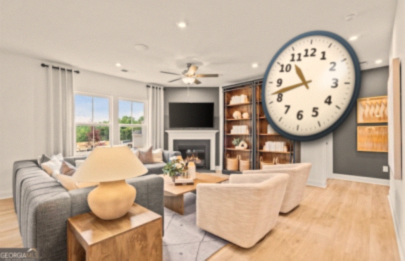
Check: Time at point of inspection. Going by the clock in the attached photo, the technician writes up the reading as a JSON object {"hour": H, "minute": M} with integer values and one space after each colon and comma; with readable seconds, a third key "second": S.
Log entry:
{"hour": 10, "minute": 42}
